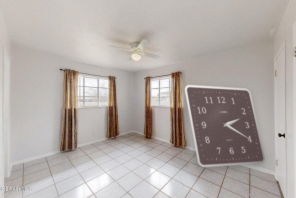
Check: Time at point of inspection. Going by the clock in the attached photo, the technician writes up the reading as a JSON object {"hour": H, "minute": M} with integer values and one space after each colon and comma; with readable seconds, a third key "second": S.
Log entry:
{"hour": 2, "minute": 20}
